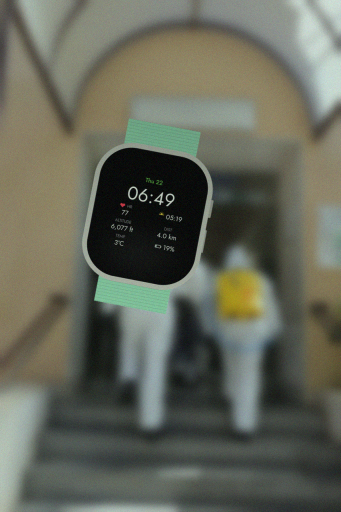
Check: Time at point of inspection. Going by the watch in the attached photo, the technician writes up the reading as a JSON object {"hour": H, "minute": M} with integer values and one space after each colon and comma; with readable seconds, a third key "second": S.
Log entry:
{"hour": 6, "minute": 49}
